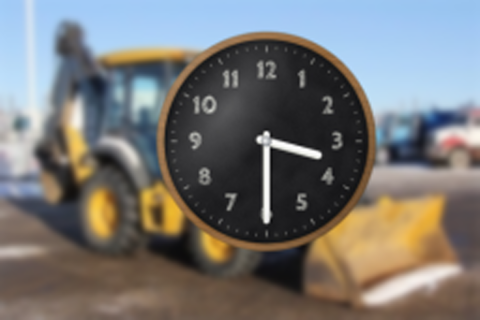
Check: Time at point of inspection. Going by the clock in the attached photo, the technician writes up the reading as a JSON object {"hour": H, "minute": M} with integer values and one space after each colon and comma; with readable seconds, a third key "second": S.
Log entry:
{"hour": 3, "minute": 30}
